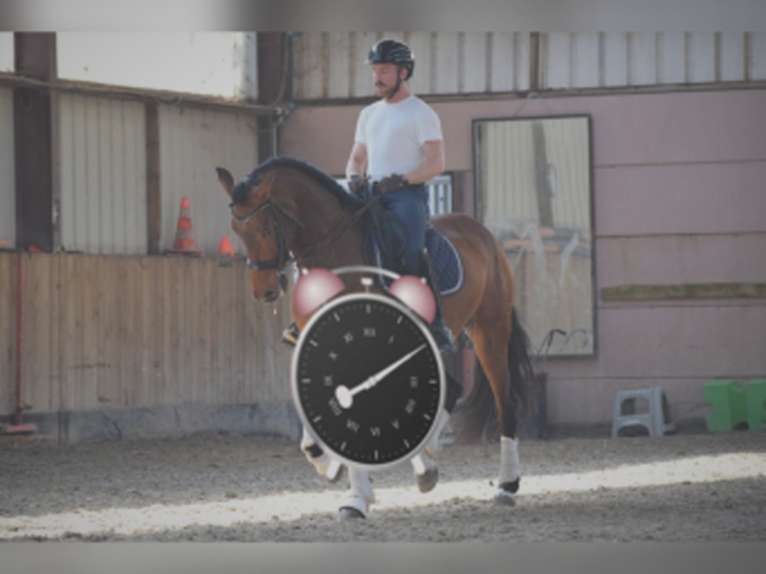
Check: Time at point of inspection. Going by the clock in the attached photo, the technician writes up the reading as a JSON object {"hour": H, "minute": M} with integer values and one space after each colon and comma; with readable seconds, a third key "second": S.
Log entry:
{"hour": 8, "minute": 10}
